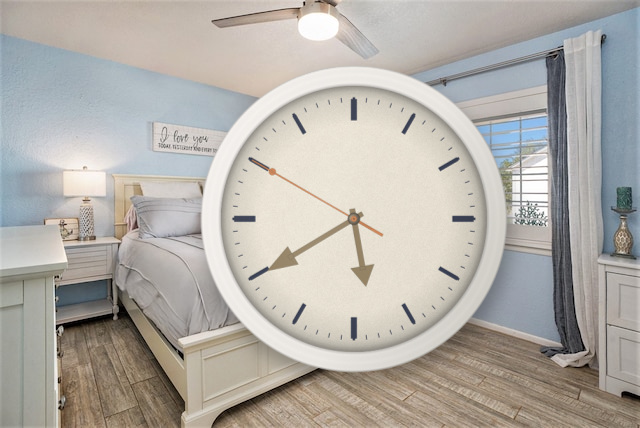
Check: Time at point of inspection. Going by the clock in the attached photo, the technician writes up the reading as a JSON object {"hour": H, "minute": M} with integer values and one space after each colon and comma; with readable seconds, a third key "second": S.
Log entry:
{"hour": 5, "minute": 39, "second": 50}
